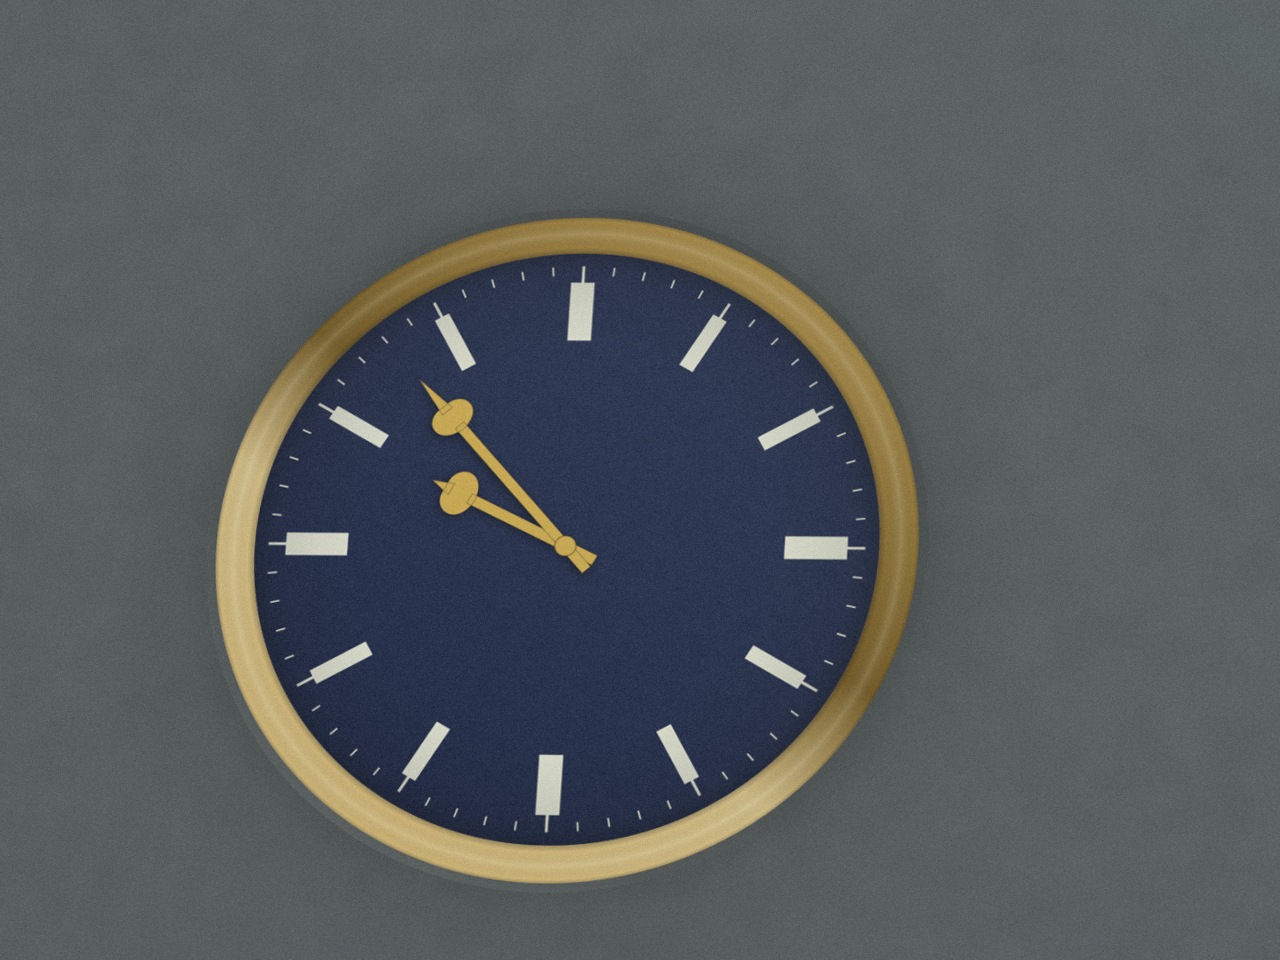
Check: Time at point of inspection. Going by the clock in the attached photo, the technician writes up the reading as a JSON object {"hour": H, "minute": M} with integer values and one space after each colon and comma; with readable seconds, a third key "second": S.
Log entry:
{"hour": 9, "minute": 53}
